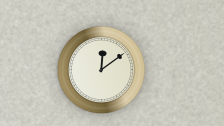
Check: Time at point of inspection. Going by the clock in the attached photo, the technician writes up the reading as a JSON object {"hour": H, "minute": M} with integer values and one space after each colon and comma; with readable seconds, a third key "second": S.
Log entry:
{"hour": 12, "minute": 9}
